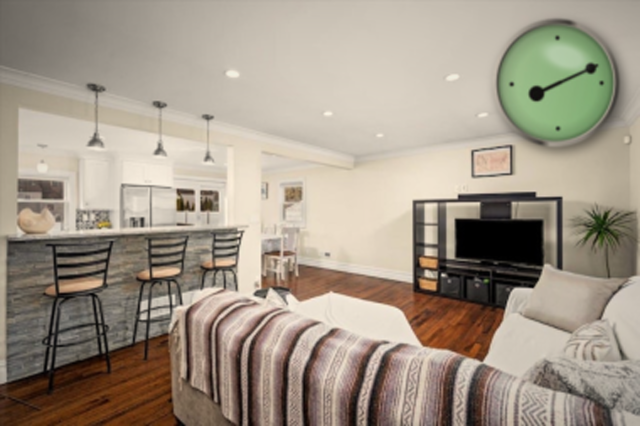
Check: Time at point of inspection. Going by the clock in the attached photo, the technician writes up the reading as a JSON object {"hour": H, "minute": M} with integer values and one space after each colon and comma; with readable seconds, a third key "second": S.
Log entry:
{"hour": 8, "minute": 11}
